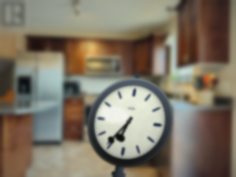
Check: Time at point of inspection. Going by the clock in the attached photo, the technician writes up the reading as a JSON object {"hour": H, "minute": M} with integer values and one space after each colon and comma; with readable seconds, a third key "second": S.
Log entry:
{"hour": 6, "minute": 36}
